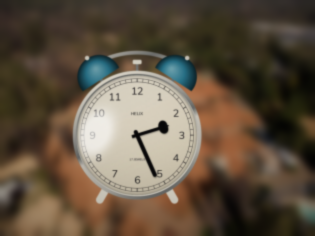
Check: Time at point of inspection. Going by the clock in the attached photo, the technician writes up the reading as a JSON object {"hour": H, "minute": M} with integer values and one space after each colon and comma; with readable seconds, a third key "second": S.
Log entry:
{"hour": 2, "minute": 26}
